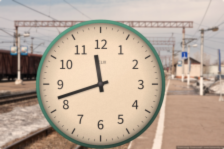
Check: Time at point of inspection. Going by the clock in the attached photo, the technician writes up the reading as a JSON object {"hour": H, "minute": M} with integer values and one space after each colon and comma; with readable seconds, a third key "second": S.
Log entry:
{"hour": 11, "minute": 42}
